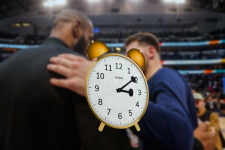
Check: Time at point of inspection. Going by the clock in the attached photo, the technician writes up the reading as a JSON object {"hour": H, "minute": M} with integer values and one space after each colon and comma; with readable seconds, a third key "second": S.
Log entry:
{"hour": 3, "minute": 9}
